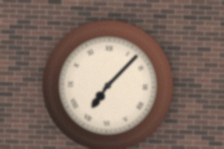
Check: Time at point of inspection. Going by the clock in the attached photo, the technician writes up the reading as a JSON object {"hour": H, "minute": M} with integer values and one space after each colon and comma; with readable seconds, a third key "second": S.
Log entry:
{"hour": 7, "minute": 7}
